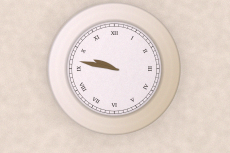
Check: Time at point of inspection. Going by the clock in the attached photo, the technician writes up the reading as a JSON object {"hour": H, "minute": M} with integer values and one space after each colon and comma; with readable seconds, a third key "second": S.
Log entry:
{"hour": 9, "minute": 47}
